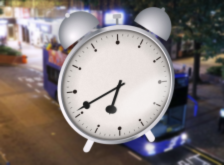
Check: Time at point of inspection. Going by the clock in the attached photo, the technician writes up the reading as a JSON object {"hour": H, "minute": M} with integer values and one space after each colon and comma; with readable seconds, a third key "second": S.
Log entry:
{"hour": 6, "minute": 41}
